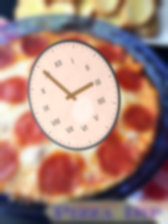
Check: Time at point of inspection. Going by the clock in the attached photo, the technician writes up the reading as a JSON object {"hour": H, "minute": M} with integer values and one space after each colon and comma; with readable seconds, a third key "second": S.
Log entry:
{"hour": 2, "minute": 55}
